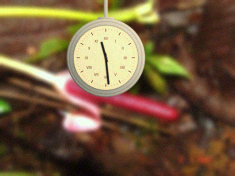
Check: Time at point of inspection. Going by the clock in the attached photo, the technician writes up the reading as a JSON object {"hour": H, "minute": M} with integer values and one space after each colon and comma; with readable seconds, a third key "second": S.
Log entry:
{"hour": 11, "minute": 29}
